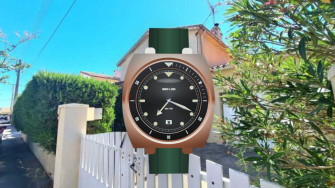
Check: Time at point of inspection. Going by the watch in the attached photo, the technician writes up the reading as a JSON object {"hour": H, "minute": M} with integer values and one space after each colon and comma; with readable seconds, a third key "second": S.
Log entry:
{"hour": 7, "minute": 19}
